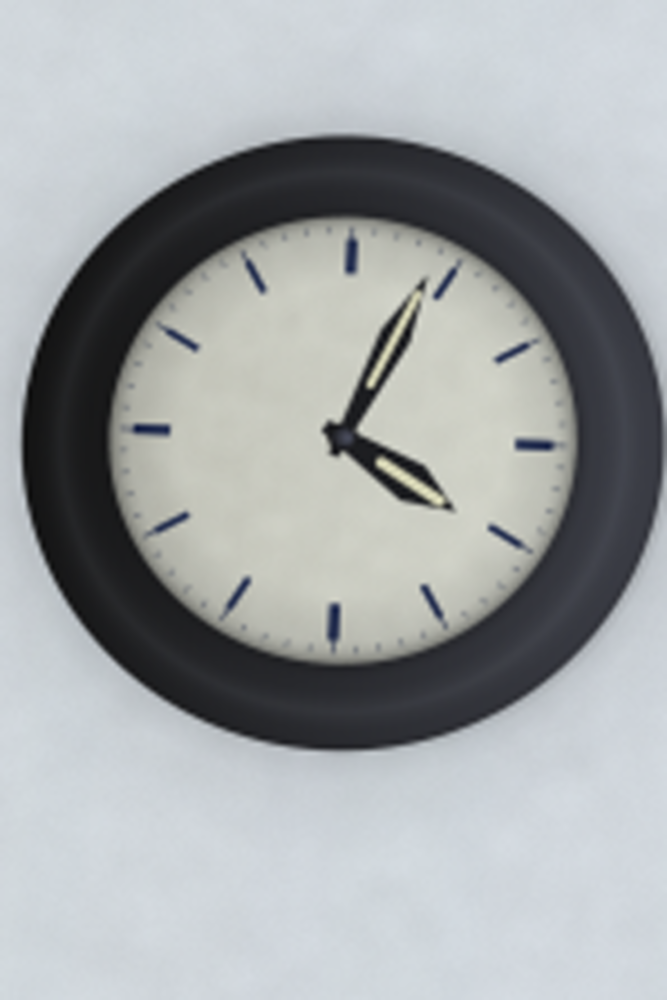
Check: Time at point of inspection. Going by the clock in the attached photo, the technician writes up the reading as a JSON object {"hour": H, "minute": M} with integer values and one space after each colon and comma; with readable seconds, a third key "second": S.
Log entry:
{"hour": 4, "minute": 4}
